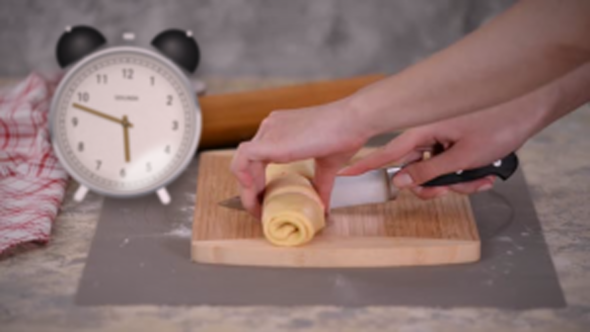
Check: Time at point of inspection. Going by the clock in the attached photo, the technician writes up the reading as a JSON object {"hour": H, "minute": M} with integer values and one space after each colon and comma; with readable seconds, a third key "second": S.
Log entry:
{"hour": 5, "minute": 48}
